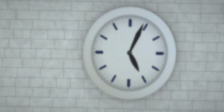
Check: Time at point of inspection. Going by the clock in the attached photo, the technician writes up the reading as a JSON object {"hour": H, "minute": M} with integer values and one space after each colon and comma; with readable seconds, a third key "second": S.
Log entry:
{"hour": 5, "minute": 4}
